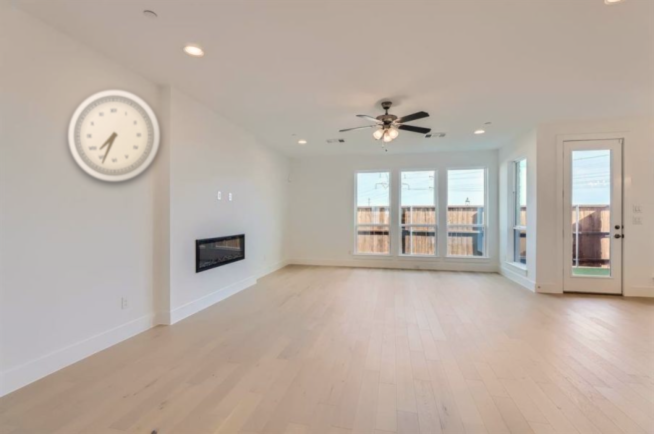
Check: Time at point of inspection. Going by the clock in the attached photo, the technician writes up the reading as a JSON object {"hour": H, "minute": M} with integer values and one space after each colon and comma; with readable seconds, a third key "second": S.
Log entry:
{"hour": 7, "minute": 34}
